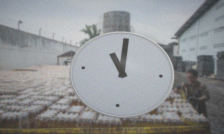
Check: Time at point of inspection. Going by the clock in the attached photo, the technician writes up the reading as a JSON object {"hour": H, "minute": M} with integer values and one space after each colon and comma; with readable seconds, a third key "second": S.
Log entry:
{"hour": 11, "minute": 0}
